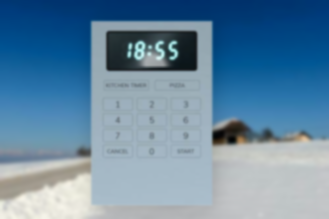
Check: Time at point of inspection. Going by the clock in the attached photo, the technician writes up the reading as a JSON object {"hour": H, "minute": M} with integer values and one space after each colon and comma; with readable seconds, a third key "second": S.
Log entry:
{"hour": 18, "minute": 55}
